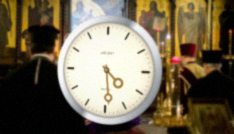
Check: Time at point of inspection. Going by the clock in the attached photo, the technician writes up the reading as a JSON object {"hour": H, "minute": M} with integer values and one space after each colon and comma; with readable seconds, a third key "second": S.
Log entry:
{"hour": 4, "minute": 29}
